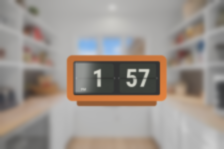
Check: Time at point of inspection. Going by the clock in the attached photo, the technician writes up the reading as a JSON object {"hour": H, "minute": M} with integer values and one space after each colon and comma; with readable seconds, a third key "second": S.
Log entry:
{"hour": 1, "minute": 57}
